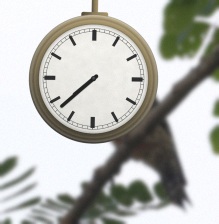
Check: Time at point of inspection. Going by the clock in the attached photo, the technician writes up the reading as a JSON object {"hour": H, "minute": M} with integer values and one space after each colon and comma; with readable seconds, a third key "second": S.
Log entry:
{"hour": 7, "minute": 38}
